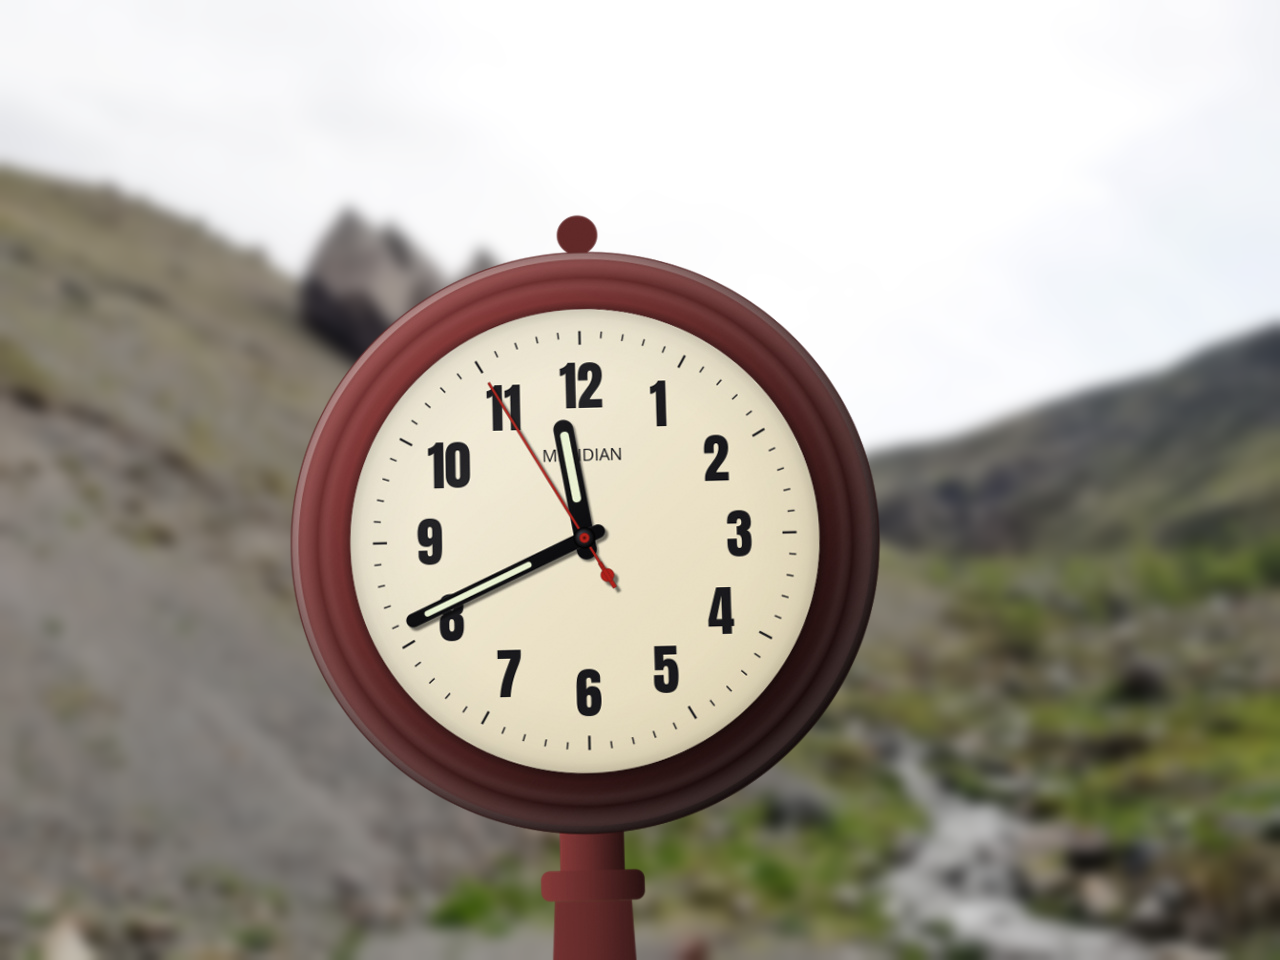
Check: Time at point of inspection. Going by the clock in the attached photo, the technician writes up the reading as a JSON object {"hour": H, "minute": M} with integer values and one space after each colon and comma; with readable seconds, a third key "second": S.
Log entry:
{"hour": 11, "minute": 40, "second": 55}
